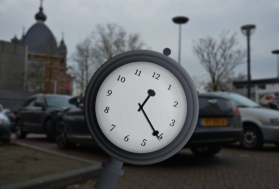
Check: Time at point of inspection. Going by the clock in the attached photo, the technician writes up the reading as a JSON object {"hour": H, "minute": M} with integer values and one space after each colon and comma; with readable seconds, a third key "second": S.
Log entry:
{"hour": 12, "minute": 21}
